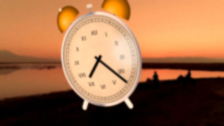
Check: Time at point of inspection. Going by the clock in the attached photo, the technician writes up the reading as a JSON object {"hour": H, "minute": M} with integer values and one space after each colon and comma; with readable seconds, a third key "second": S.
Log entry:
{"hour": 7, "minute": 22}
